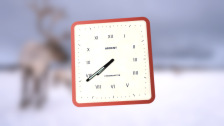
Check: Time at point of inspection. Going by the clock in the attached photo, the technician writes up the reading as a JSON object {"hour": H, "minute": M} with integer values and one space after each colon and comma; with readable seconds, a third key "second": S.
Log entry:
{"hour": 7, "minute": 39}
